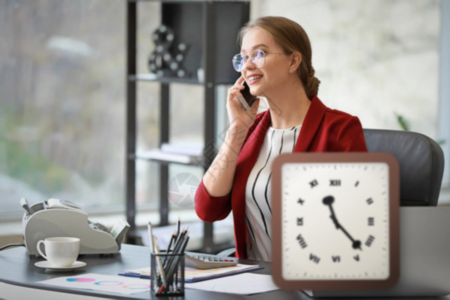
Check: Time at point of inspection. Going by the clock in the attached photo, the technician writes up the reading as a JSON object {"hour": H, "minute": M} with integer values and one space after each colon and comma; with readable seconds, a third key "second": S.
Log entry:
{"hour": 11, "minute": 23}
